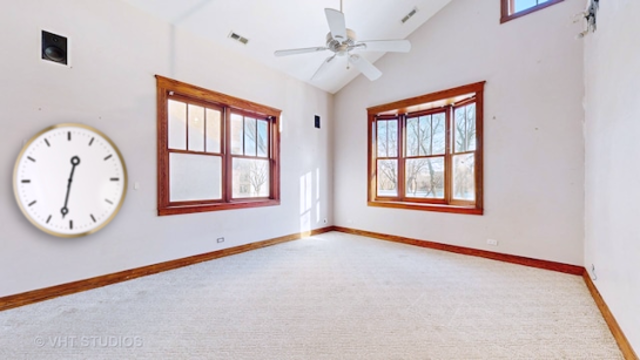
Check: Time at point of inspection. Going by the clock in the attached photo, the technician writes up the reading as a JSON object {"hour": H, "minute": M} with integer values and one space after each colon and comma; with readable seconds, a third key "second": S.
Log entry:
{"hour": 12, "minute": 32}
